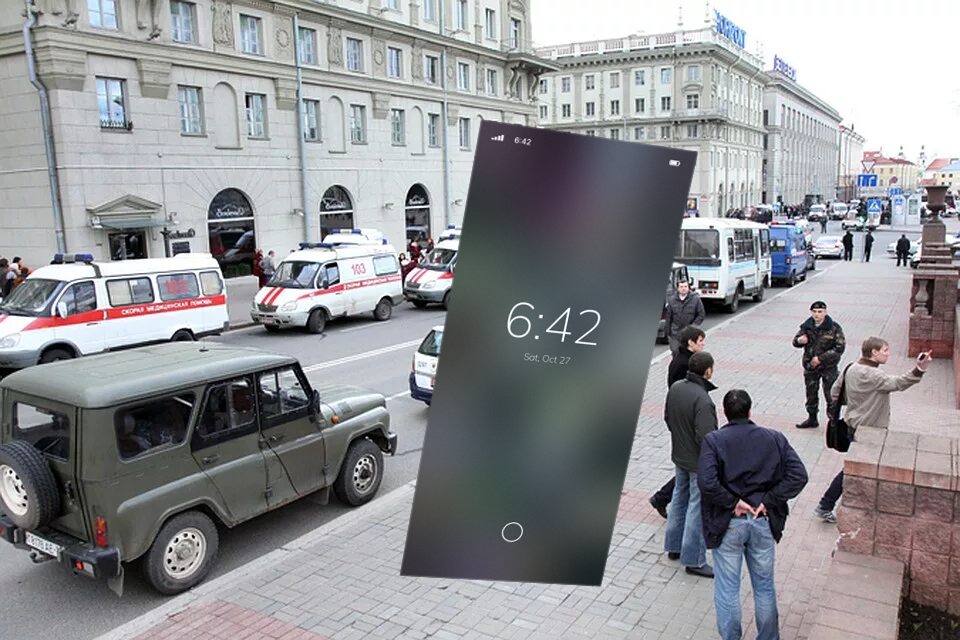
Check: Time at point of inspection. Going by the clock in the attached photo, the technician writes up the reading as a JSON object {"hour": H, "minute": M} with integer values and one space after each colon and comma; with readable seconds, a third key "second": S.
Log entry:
{"hour": 6, "minute": 42}
